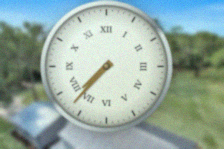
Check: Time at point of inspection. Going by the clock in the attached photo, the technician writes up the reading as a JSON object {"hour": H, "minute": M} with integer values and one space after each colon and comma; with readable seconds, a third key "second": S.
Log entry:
{"hour": 7, "minute": 37}
